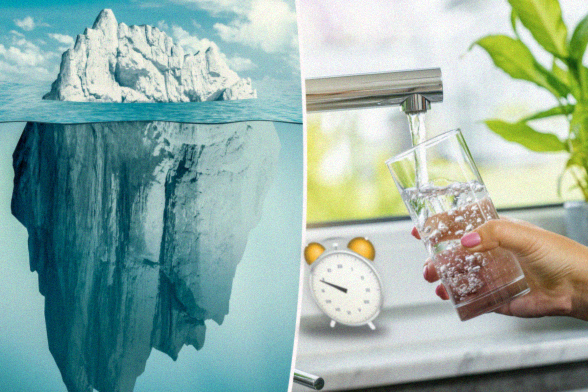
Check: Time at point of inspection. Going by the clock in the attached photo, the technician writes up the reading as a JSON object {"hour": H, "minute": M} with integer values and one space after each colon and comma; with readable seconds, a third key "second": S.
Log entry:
{"hour": 9, "minute": 49}
